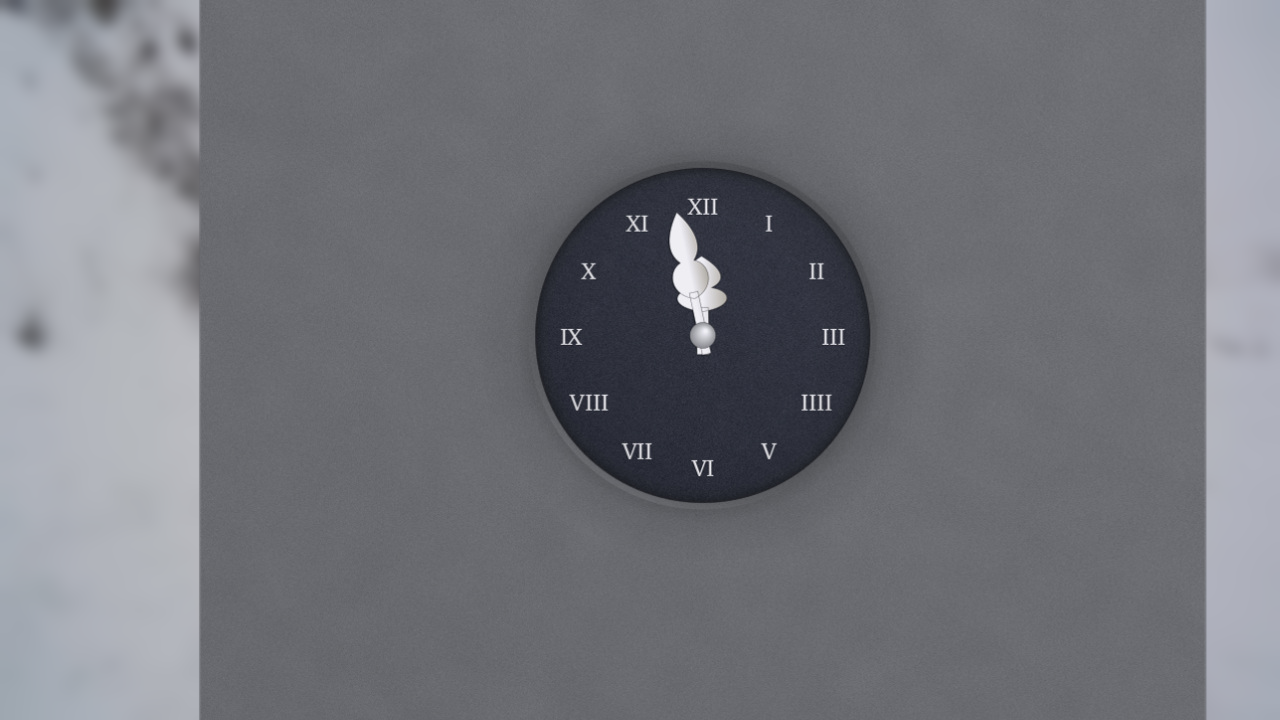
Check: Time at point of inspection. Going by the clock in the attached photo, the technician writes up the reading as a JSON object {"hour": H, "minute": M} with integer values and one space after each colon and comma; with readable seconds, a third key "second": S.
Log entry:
{"hour": 11, "minute": 58}
